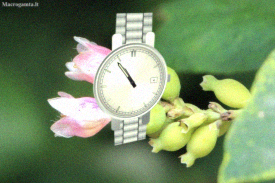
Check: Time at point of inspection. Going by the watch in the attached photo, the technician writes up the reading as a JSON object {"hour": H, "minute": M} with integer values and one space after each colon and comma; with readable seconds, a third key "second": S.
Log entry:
{"hour": 10, "minute": 54}
